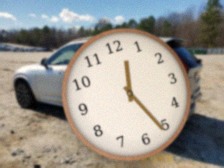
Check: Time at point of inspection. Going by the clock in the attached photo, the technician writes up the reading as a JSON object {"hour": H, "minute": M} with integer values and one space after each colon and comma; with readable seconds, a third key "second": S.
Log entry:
{"hour": 12, "minute": 26}
